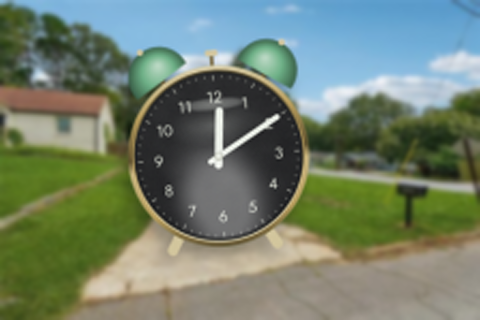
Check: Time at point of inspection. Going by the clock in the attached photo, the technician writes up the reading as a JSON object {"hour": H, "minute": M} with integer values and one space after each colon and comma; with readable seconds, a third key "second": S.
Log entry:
{"hour": 12, "minute": 10}
